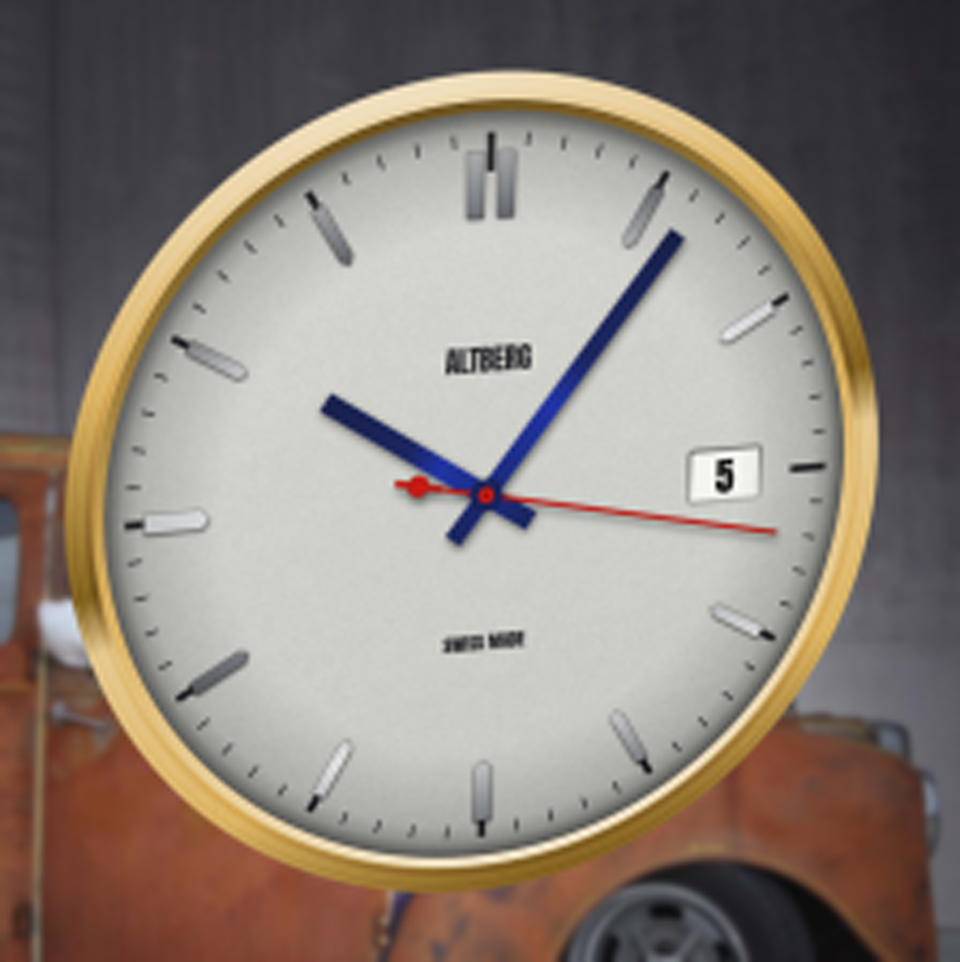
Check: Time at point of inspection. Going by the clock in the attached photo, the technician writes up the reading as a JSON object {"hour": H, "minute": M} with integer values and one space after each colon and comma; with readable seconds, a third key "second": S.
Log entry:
{"hour": 10, "minute": 6, "second": 17}
